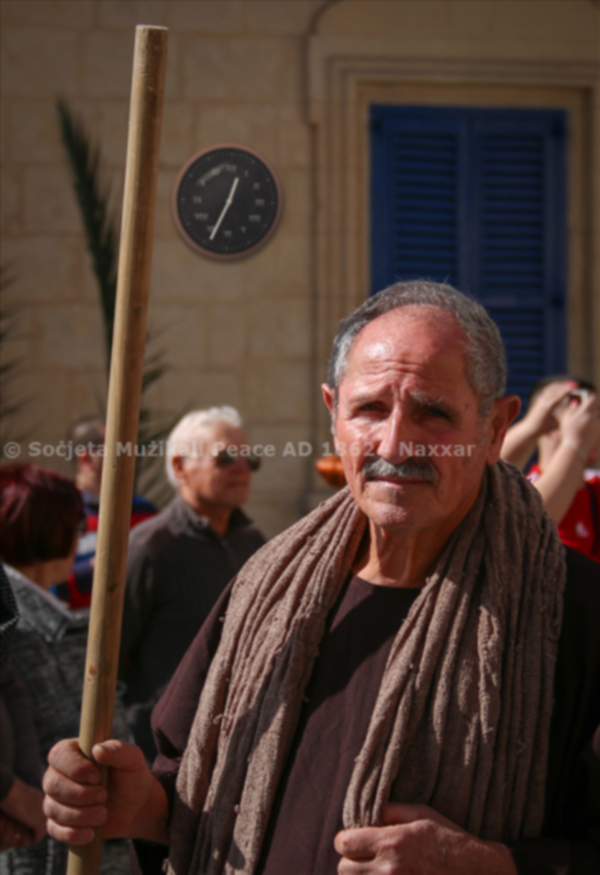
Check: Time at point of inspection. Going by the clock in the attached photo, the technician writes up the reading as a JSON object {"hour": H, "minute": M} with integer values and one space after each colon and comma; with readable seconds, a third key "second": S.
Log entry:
{"hour": 12, "minute": 34}
